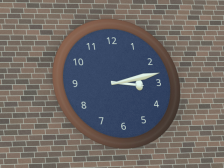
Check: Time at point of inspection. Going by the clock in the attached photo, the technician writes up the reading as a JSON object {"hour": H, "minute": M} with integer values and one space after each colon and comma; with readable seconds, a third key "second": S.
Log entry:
{"hour": 3, "minute": 13}
